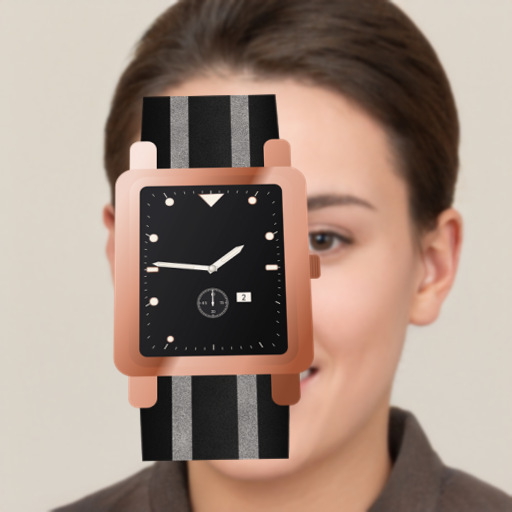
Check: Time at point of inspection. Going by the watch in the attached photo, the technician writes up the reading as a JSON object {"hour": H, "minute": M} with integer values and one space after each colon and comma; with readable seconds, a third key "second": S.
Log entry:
{"hour": 1, "minute": 46}
